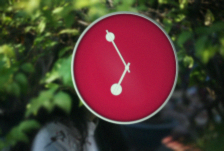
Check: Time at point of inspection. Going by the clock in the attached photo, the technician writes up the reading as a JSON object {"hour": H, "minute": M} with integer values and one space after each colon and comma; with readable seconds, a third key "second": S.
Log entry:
{"hour": 6, "minute": 55}
